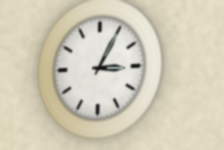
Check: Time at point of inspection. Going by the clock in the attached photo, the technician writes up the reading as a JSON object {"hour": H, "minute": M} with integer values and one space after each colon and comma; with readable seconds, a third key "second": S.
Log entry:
{"hour": 3, "minute": 5}
